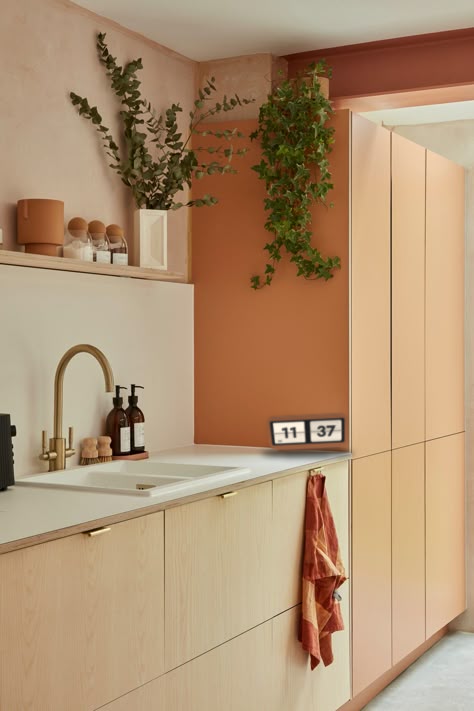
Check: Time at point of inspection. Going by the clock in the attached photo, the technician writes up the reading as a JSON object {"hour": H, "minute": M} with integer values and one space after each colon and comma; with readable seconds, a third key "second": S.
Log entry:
{"hour": 11, "minute": 37}
